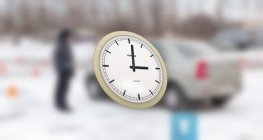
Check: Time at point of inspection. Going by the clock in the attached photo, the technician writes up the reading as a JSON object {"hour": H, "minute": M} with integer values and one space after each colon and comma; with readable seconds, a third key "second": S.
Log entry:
{"hour": 3, "minute": 1}
